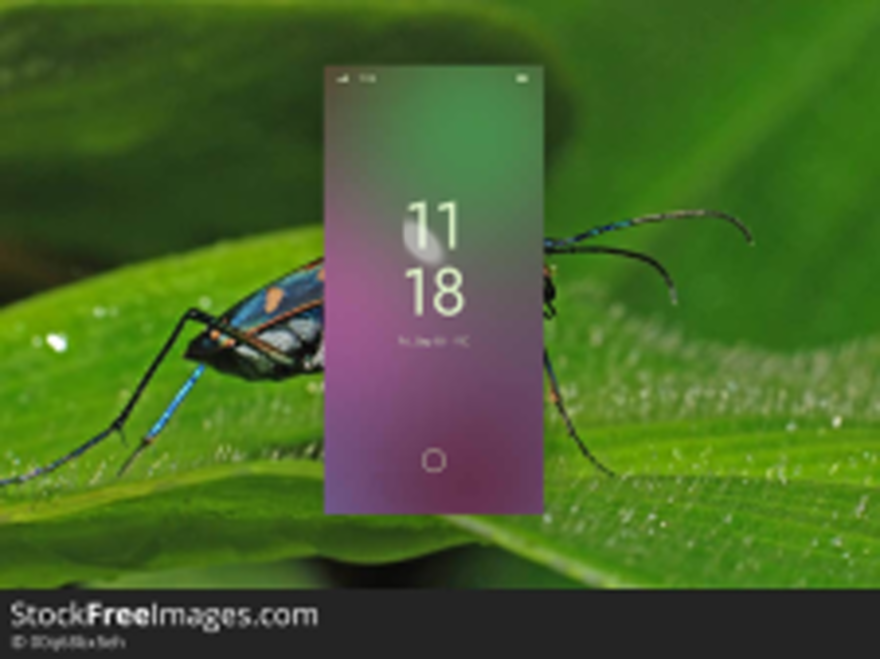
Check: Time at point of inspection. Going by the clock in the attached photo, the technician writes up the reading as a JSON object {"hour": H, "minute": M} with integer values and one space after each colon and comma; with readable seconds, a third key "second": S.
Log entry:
{"hour": 11, "minute": 18}
